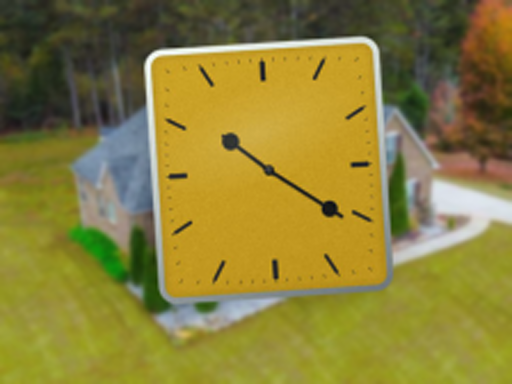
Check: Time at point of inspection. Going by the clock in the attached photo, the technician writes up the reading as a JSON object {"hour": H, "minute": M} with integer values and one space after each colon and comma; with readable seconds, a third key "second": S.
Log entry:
{"hour": 10, "minute": 21}
